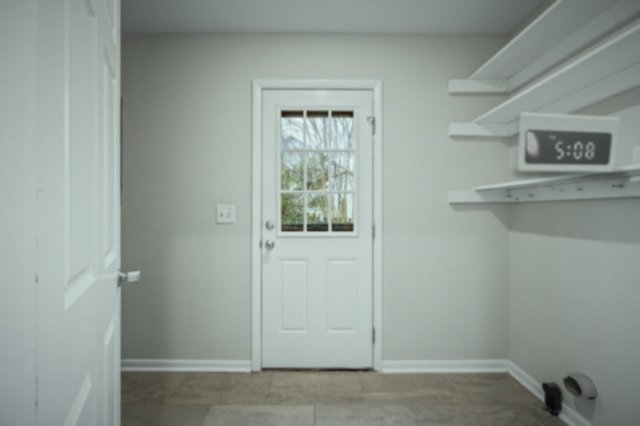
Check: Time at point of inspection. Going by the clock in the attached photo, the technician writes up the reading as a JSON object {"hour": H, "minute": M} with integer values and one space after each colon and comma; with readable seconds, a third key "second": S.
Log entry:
{"hour": 5, "minute": 8}
